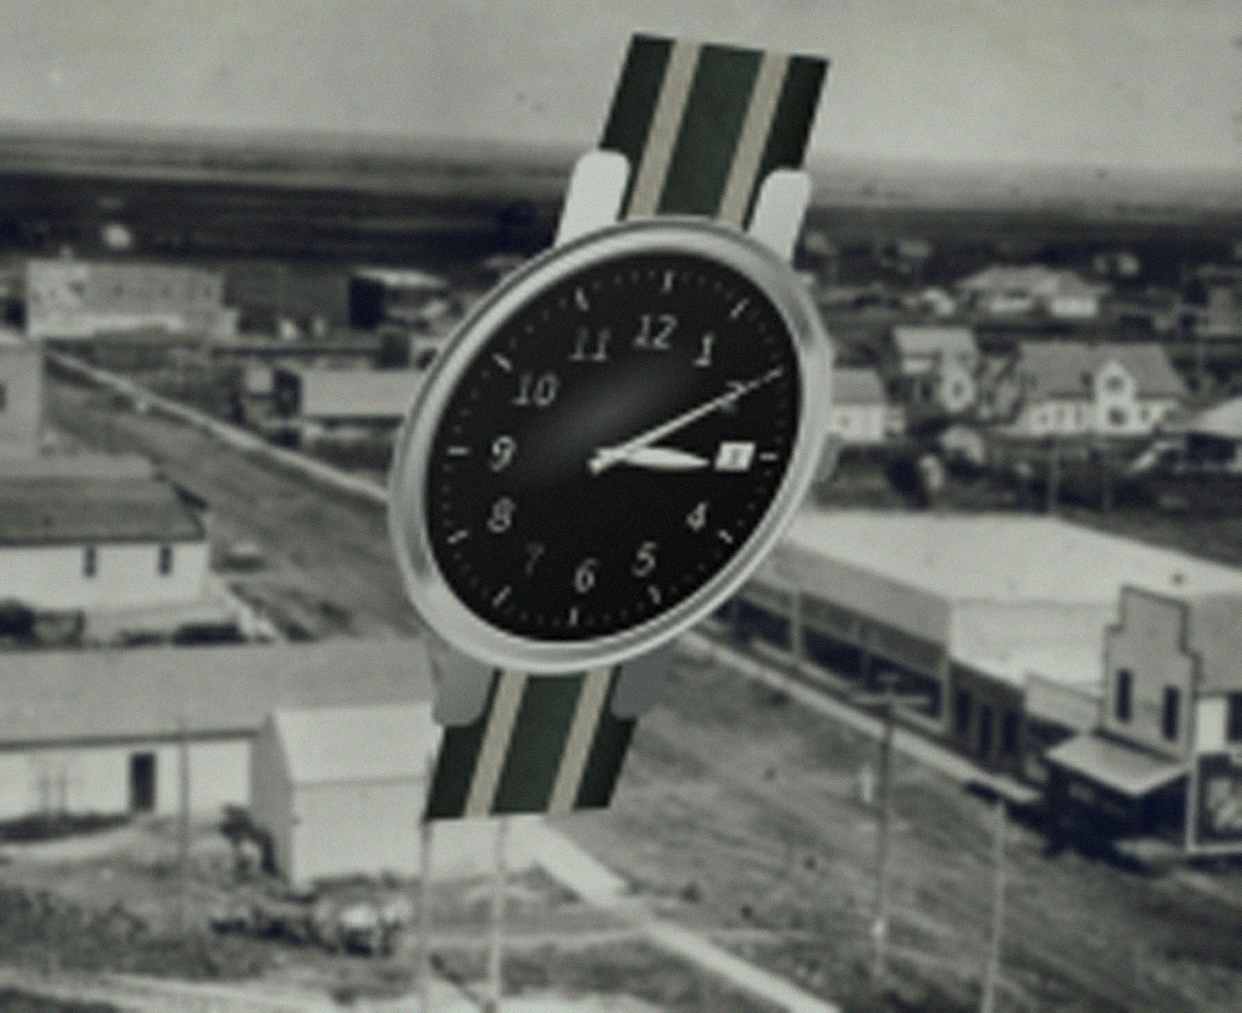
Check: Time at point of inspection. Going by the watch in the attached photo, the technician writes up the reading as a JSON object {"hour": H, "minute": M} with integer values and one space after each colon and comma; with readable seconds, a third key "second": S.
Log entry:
{"hour": 3, "minute": 10}
